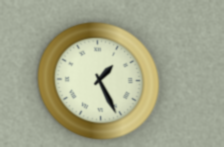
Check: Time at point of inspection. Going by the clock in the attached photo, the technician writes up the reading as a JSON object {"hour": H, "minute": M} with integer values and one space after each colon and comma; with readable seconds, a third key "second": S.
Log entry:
{"hour": 1, "minute": 26}
